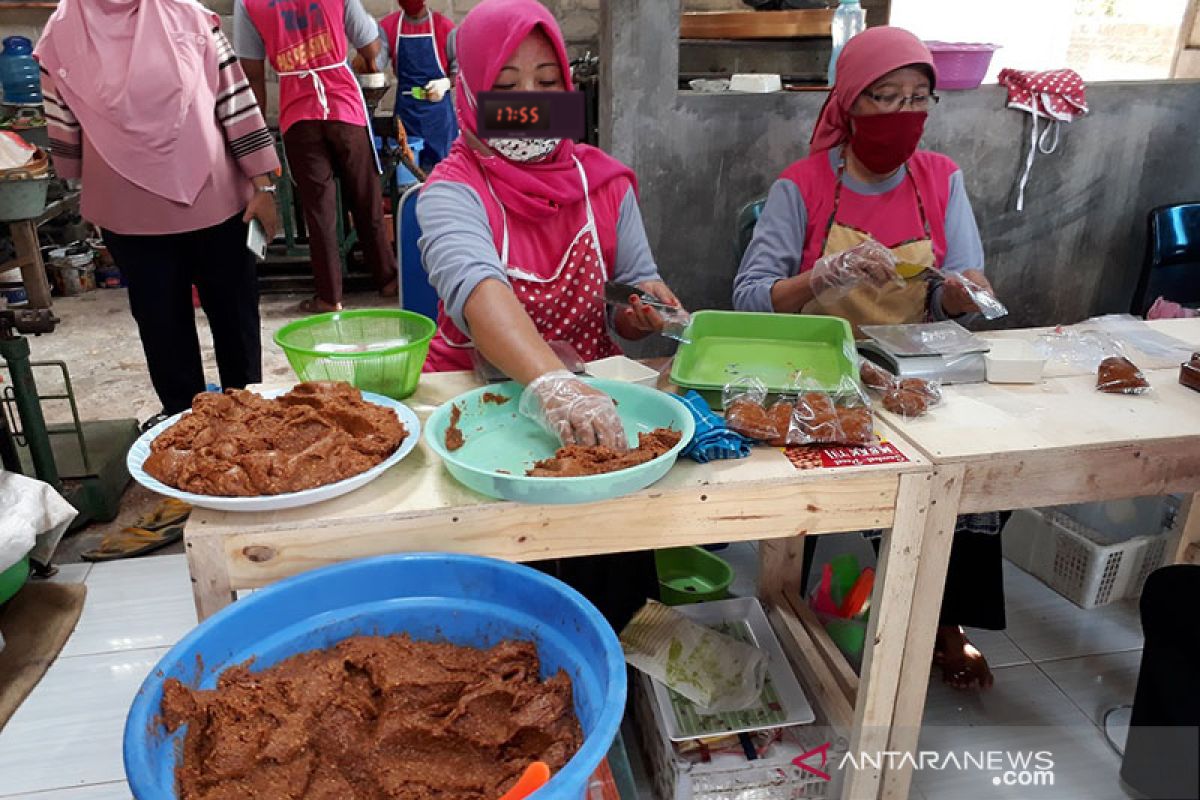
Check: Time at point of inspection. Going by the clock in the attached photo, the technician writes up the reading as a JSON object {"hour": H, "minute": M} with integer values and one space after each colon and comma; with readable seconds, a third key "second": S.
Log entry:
{"hour": 17, "minute": 55}
